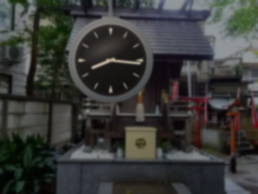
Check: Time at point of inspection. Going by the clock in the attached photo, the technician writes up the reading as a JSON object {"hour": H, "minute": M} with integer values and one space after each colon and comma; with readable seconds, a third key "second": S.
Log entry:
{"hour": 8, "minute": 16}
